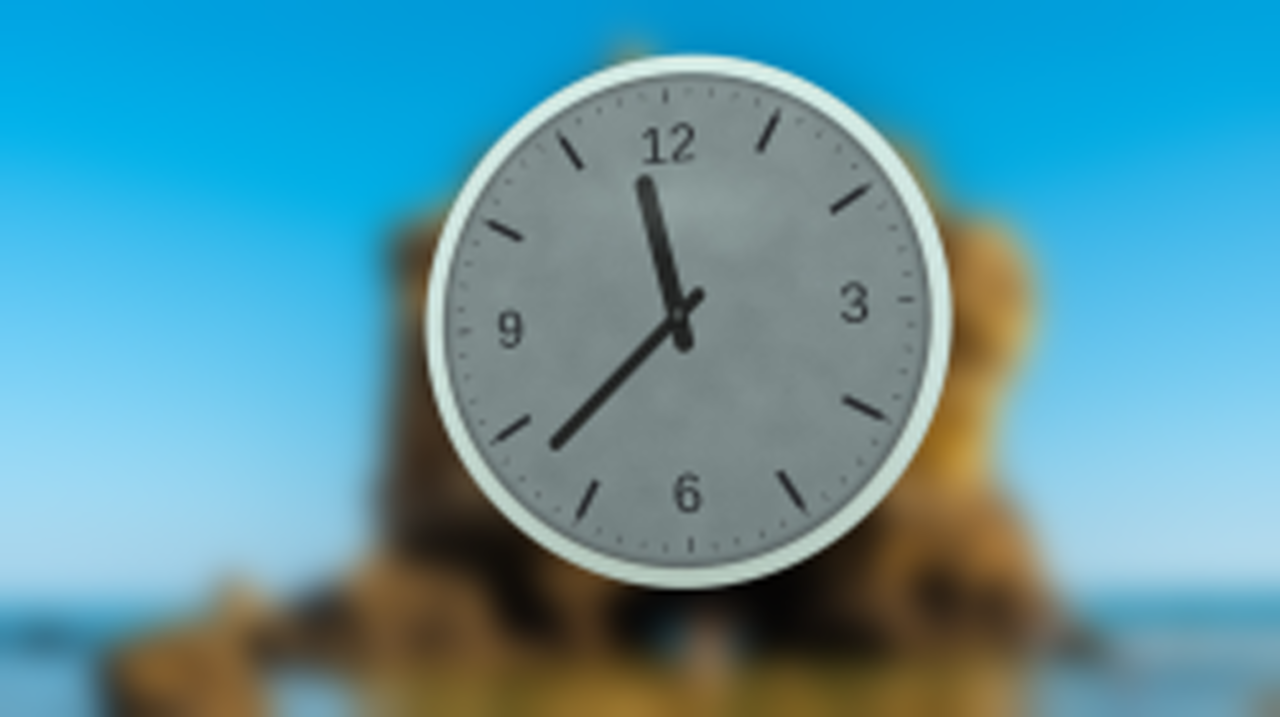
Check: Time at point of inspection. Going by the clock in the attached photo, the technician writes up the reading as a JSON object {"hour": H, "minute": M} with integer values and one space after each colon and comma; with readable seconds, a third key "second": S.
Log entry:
{"hour": 11, "minute": 38}
